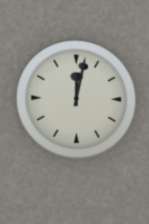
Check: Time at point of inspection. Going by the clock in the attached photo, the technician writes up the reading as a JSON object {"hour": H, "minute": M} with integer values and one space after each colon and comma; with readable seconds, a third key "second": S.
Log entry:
{"hour": 12, "minute": 2}
